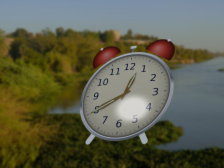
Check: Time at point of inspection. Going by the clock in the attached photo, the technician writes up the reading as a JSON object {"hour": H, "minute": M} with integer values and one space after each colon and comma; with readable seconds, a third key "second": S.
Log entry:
{"hour": 12, "minute": 40}
